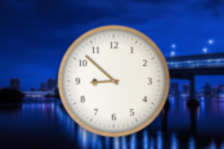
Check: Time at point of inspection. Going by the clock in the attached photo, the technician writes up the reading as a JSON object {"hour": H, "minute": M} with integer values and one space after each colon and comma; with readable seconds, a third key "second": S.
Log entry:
{"hour": 8, "minute": 52}
